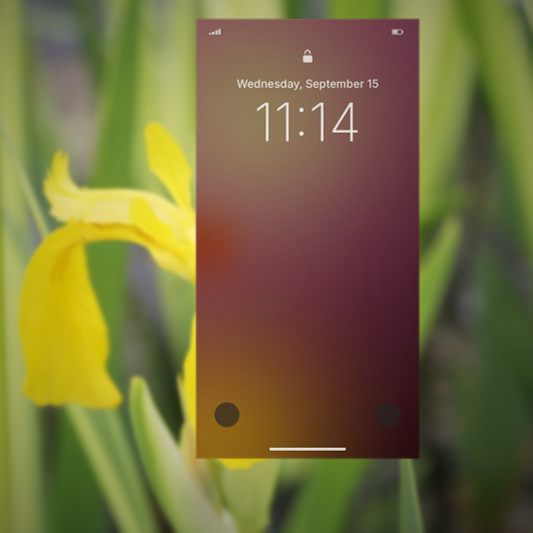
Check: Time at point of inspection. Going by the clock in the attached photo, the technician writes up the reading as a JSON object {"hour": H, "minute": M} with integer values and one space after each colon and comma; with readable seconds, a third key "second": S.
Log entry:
{"hour": 11, "minute": 14}
